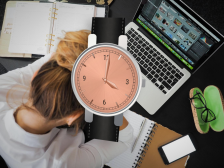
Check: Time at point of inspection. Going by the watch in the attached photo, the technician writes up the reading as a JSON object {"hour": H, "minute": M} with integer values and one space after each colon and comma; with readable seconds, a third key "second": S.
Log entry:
{"hour": 4, "minute": 1}
